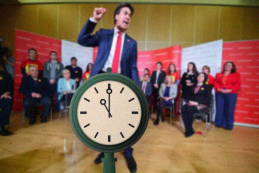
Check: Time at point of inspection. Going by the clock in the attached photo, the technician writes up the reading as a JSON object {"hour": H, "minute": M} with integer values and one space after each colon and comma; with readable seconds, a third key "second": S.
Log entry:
{"hour": 11, "minute": 0}
